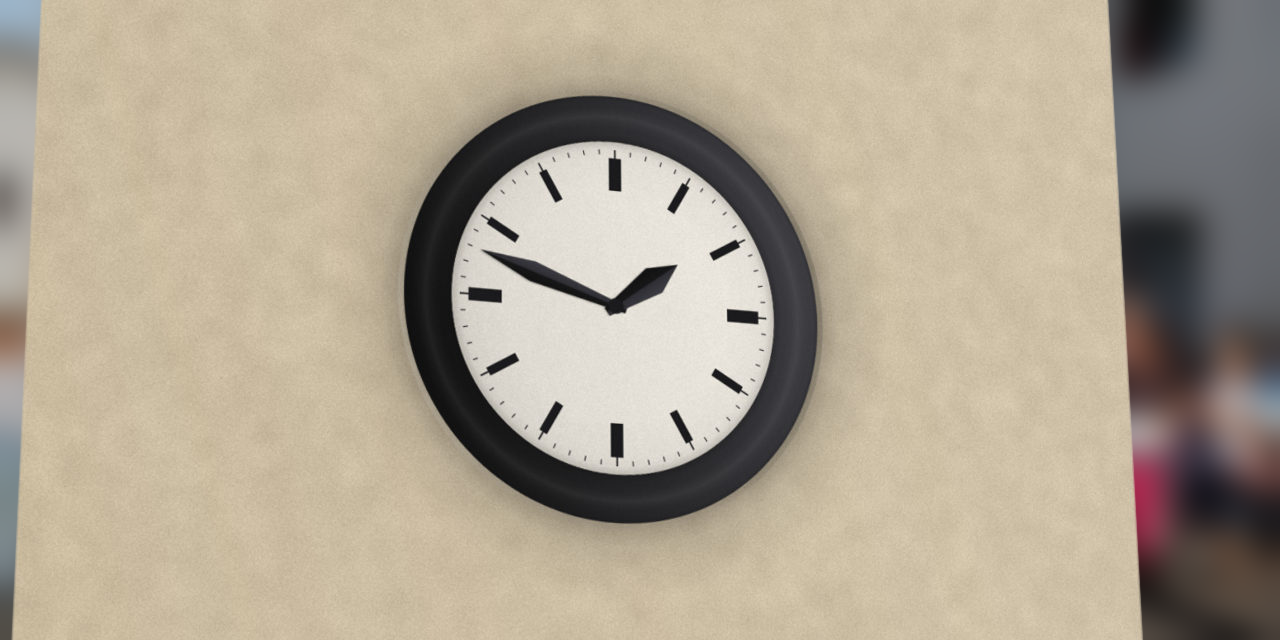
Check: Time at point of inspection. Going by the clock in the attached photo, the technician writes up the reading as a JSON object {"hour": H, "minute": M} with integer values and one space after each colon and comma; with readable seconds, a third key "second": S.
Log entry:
{"hour": 1, "minute": 48}
